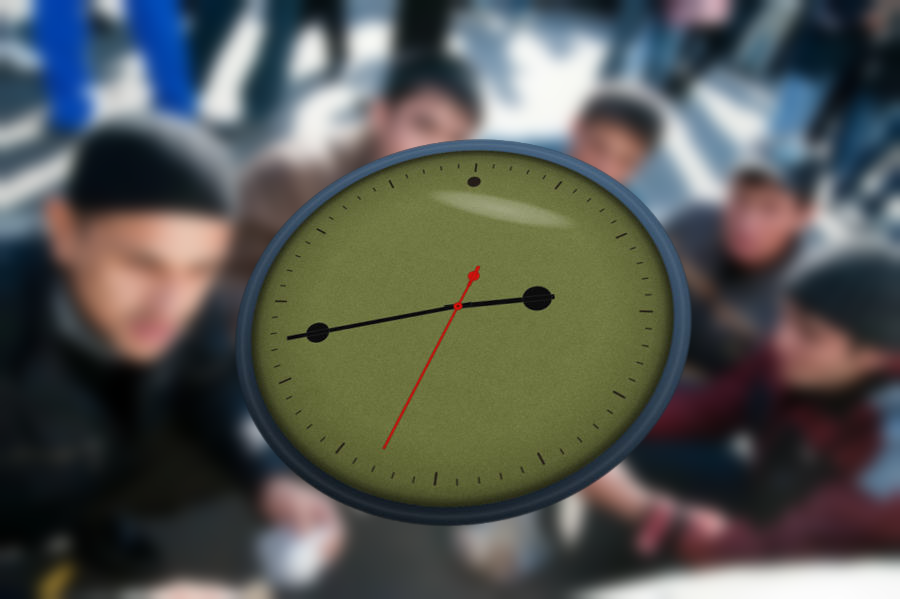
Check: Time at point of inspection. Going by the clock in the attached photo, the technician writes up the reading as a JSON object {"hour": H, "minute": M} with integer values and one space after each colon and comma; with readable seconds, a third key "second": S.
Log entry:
{"hour": 2, "minute": 42, "second": 33}
